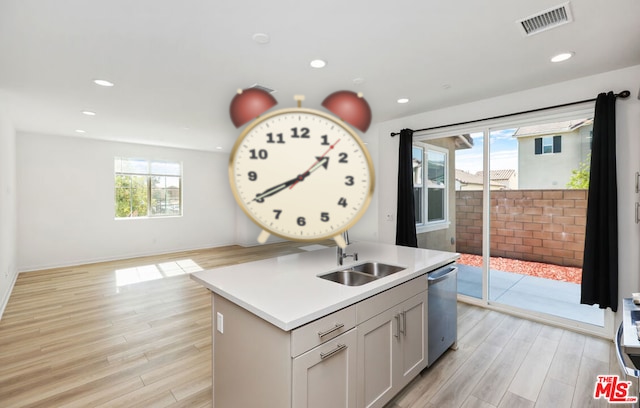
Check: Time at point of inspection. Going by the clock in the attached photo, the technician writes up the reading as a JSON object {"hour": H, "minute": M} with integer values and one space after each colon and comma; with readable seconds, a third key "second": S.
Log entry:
{"hour": 1, "minute": 40, "second": 7}
